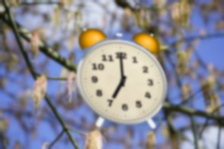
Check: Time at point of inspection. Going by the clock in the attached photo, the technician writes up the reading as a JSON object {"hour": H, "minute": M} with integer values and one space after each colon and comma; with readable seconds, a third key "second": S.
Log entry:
{"hour": 7, "minute": 0}
